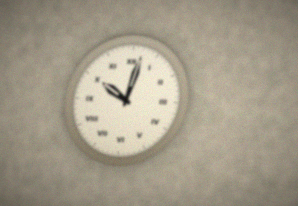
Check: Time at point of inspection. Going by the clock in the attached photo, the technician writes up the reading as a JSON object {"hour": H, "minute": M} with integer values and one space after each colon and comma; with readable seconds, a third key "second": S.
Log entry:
{"hour": 10, "minute": 2}
